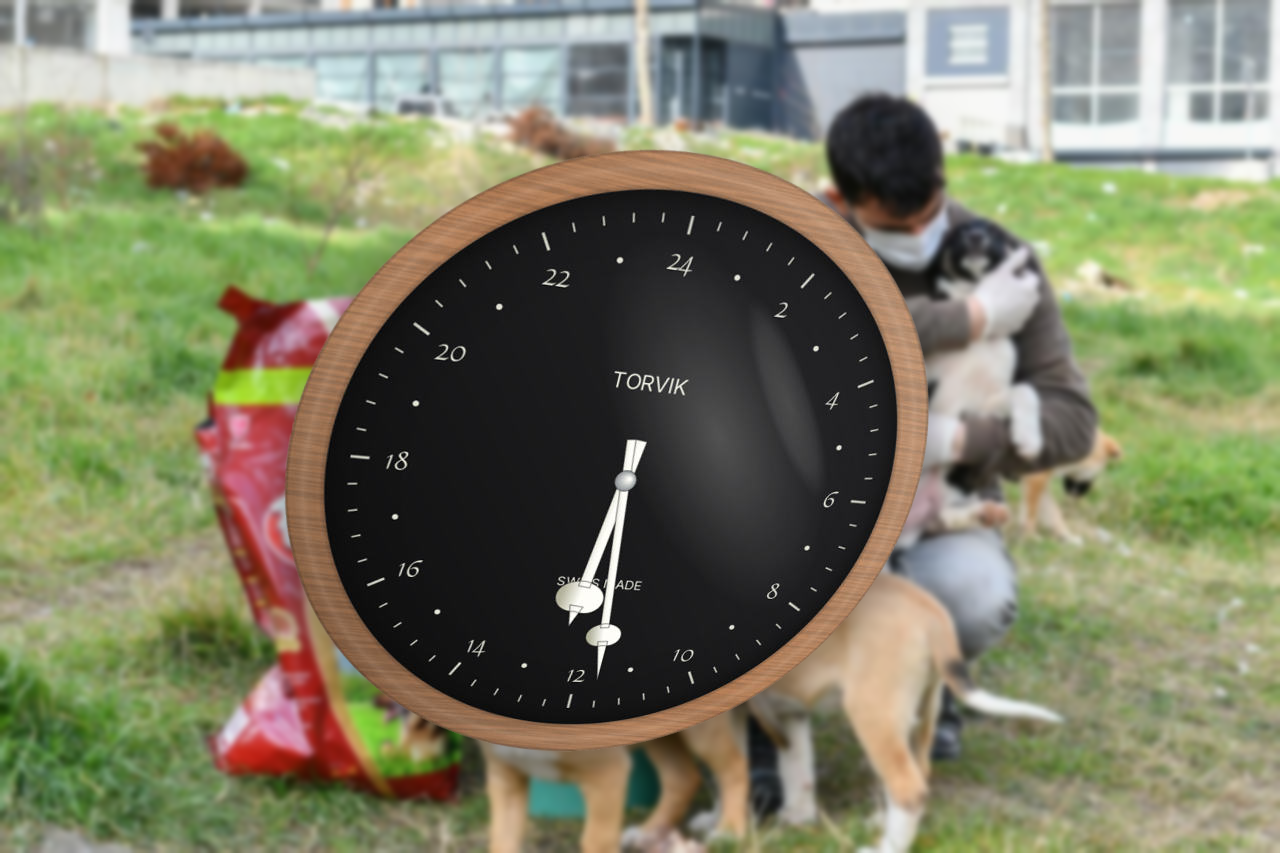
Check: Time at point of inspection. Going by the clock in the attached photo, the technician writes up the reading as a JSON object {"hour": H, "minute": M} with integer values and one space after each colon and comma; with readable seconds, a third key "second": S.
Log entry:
{"hour": 12, "minute": 29}
